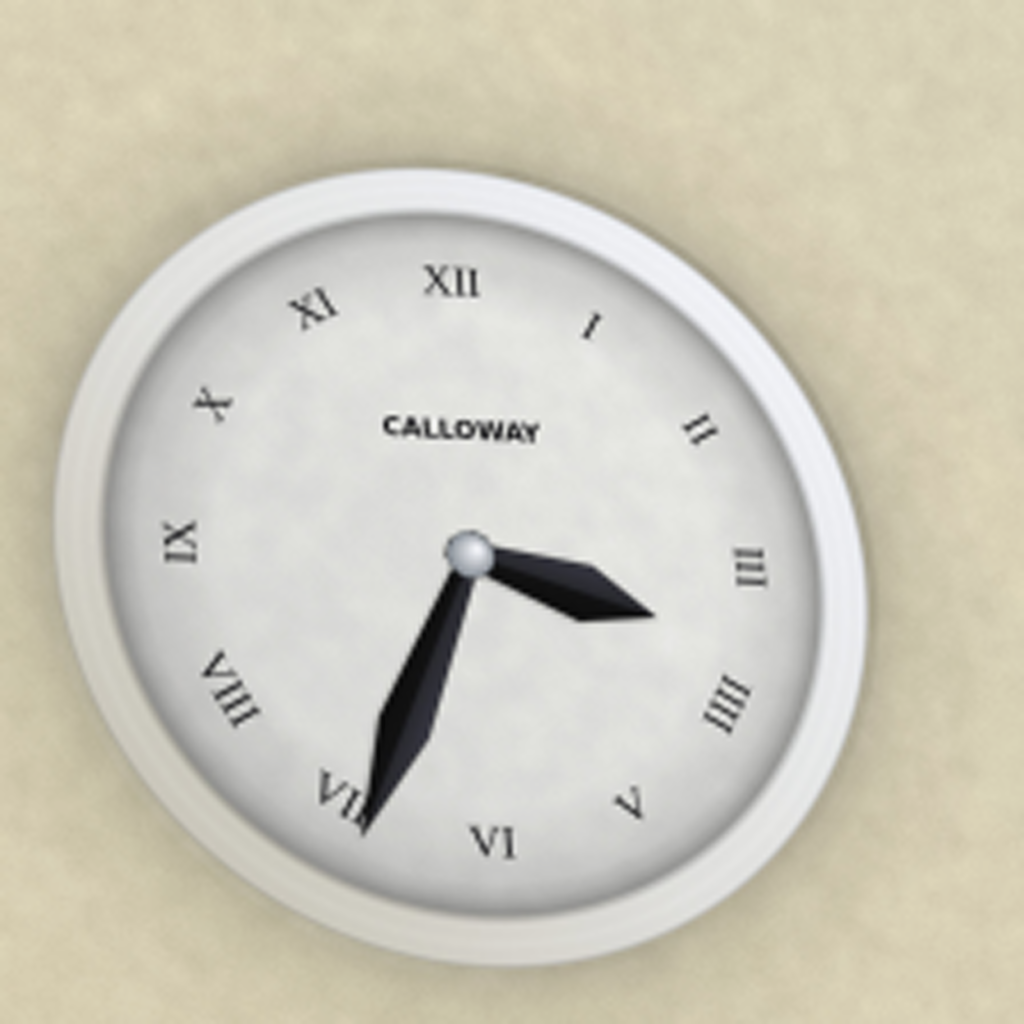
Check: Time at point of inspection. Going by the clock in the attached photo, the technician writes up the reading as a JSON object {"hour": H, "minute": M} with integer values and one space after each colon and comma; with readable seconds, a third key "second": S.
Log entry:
{"hour": 3, "minute": 34}
